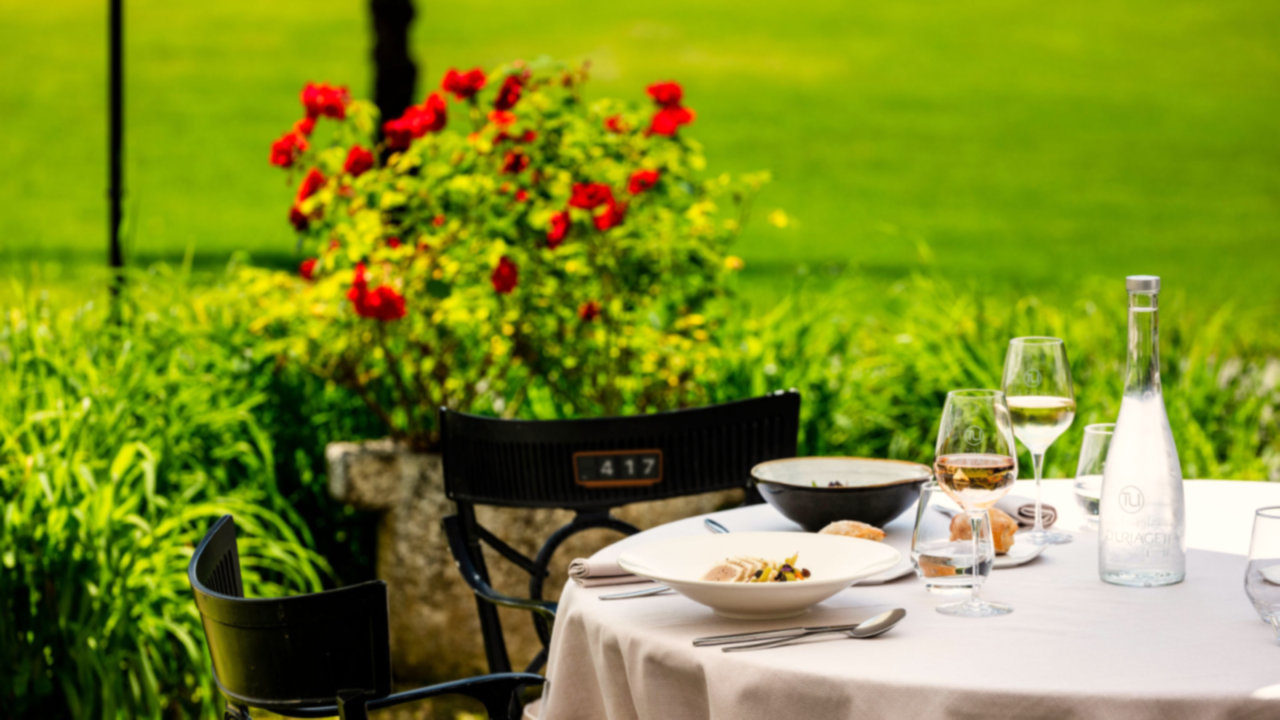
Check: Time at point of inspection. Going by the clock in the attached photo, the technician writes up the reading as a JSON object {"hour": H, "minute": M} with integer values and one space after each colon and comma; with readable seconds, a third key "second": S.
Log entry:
{"hour": 4, "minute": 17}
